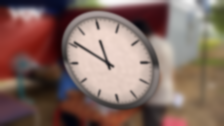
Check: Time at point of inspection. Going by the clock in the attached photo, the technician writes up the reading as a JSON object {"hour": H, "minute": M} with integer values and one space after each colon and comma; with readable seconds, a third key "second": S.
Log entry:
{"hour": 11, "minute": 51}
